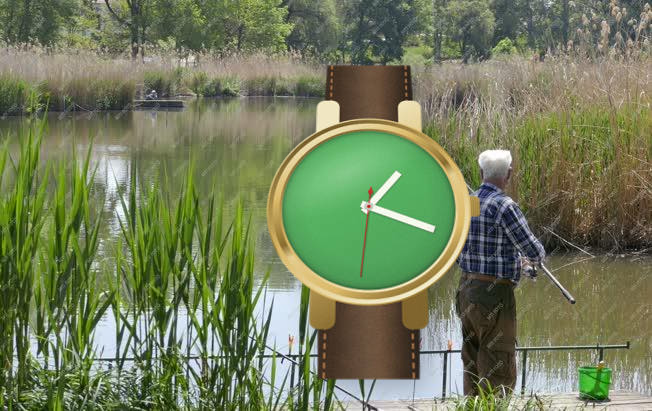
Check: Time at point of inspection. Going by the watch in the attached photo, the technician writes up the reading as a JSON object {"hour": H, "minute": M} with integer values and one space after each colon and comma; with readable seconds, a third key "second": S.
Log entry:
{"hour": 1, "minute": 18, "second": 31}
